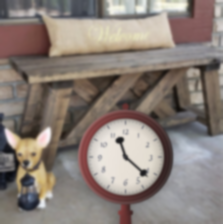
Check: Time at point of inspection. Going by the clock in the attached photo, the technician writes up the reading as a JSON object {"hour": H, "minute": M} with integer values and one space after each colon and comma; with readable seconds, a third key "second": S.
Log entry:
{"hour": 11, "minute": 22}
